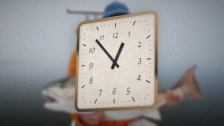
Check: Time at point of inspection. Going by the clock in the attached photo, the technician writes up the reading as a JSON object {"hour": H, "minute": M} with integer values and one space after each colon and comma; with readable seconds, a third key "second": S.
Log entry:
{"hour": 12, "minute": 53}
